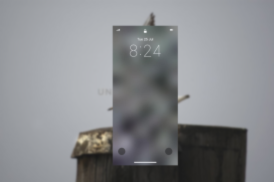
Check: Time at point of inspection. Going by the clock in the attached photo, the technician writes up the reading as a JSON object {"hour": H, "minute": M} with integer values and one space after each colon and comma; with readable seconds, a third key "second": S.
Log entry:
{"hour": 8, "minute": 24}
